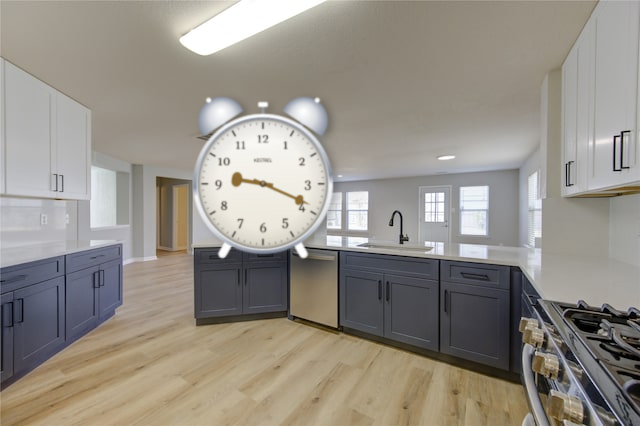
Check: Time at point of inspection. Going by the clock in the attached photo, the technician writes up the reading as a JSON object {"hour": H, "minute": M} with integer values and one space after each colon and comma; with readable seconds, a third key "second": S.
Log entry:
{"hour": 9, "minute": 19}
